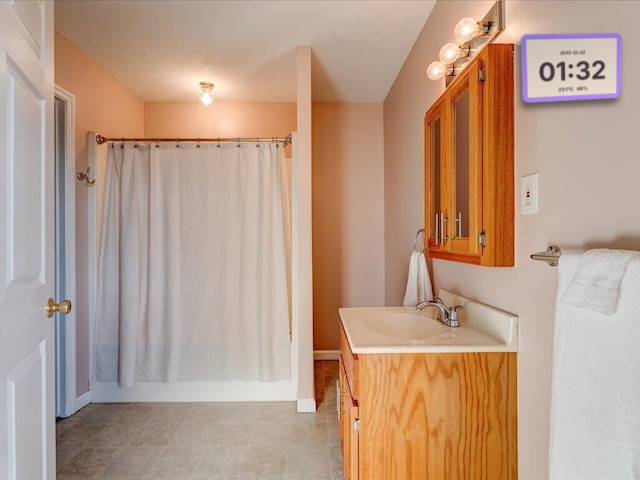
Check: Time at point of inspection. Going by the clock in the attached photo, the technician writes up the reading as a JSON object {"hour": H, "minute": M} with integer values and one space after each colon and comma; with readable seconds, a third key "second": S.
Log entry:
{"hour": 1, "minute": 32}
